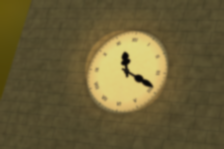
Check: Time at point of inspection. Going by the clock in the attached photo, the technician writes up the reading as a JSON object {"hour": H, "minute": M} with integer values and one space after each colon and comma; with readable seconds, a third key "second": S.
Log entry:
{"hour": 11, "minute": 19}
